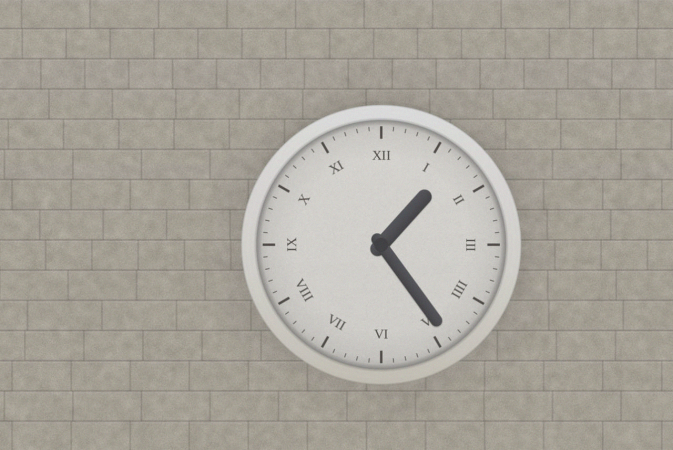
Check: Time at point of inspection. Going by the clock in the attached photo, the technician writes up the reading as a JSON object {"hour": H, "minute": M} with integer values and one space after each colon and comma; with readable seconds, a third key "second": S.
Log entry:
{"hour": 1, "minute": 24}
